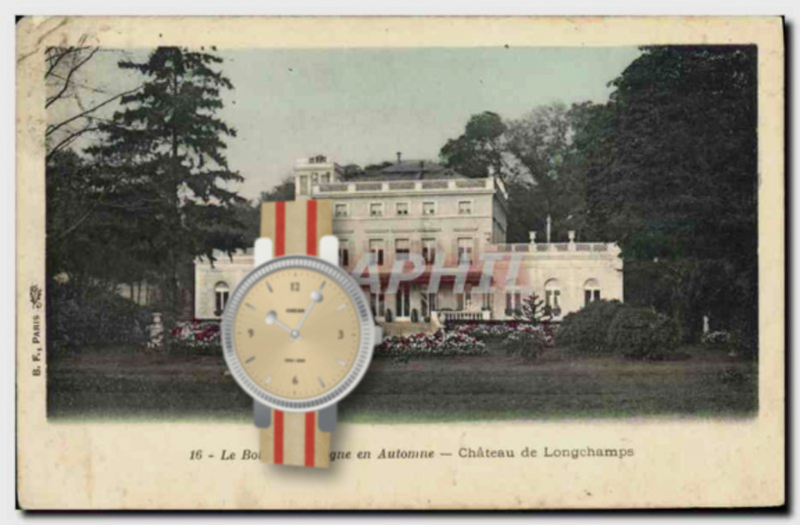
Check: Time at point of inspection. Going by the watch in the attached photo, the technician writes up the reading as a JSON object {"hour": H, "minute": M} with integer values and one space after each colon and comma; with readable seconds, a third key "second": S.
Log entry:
{"hour": 10, "minute": 5}
